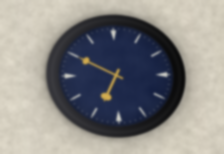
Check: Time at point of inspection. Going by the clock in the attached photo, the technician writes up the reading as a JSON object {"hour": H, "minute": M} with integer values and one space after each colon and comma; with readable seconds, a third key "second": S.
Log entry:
{"hour": 6, "minute": 50}
